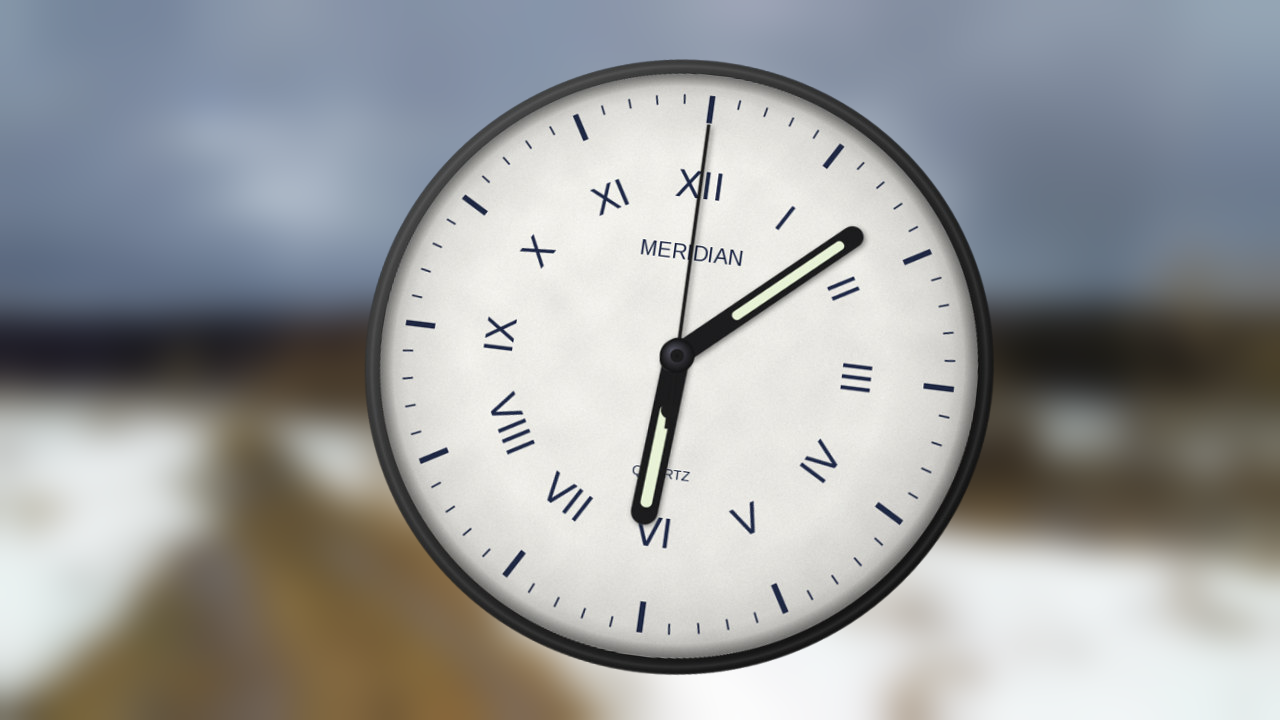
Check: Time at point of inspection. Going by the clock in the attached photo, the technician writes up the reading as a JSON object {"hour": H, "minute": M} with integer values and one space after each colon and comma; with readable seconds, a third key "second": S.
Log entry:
{"hour": 6, "minute": 8, "second": 0}
